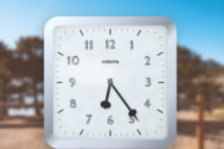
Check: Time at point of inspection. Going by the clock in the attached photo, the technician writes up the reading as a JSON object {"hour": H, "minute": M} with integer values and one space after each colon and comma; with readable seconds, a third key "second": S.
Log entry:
{"hour": 6, "minute": 24}
